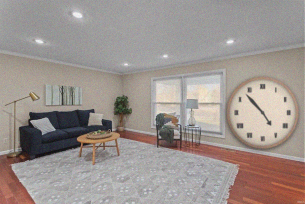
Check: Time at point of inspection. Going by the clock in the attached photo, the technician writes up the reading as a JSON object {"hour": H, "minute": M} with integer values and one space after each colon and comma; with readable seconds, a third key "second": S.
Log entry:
{"hour": 4, "minute": 53}
